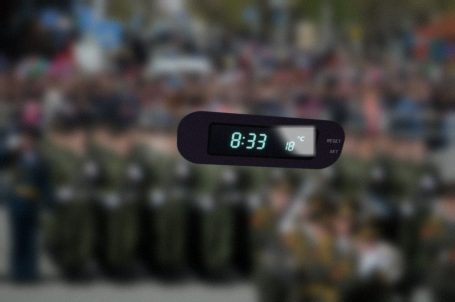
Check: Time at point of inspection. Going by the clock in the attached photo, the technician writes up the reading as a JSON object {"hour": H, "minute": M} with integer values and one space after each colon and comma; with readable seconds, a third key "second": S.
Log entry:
{"hour": 8, "minute": 33}
